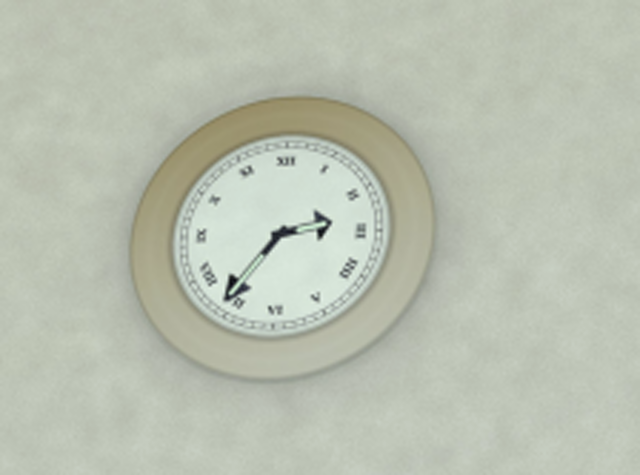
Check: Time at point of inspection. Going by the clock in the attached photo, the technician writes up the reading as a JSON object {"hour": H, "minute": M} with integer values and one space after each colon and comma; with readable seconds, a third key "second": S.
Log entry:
{"hour": 2, "minute": 36}
